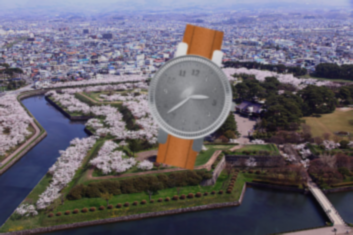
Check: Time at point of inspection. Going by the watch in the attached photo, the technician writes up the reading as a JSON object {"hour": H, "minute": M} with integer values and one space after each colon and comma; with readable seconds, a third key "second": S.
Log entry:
{"hour": 2, "minute": 37}
